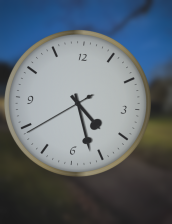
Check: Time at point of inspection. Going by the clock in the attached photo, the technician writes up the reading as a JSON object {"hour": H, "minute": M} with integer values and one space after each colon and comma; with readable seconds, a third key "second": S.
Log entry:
{"hour": 4, "minute": 26, "second": 39}
